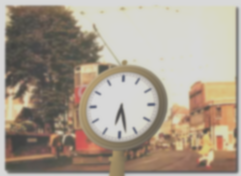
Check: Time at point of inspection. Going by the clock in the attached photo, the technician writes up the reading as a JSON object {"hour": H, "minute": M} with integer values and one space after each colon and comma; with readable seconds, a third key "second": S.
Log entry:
{"hour": 6, "minute": 28}
